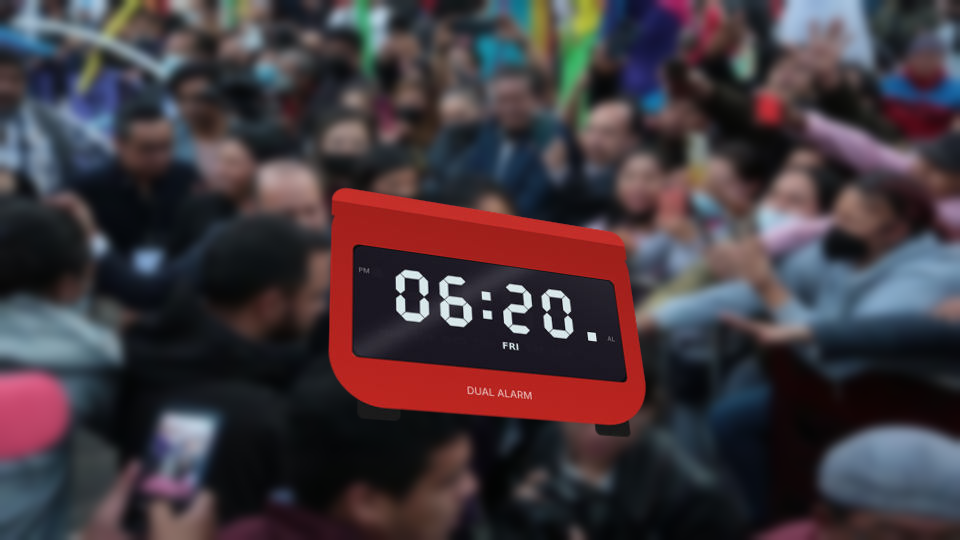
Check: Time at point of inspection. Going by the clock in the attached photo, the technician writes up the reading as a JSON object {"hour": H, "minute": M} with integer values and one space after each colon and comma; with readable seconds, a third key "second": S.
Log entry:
{"hour": 6, "minute": 20}
